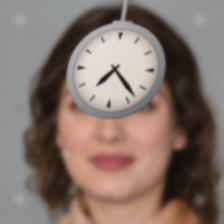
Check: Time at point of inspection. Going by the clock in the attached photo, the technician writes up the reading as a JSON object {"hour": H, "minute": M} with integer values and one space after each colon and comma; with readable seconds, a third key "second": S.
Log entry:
{"hour": 7, "minute": 23}
